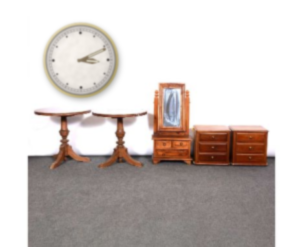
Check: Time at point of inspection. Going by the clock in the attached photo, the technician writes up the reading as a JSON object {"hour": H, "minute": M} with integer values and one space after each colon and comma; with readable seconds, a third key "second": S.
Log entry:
{"hour": 3, "minute": 11}
